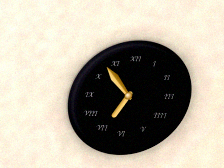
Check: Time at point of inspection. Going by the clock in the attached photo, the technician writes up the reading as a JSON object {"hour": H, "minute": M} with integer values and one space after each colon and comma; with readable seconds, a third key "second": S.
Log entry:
{"hour": 6, "minute": 53}
